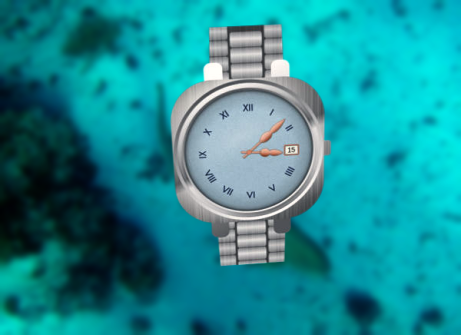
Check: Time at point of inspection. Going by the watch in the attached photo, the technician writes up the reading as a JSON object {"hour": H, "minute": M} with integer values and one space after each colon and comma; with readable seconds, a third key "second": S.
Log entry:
{"hour": 3, "minute": 8}
